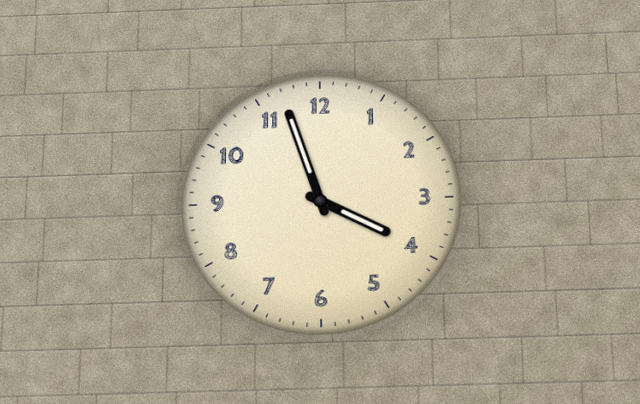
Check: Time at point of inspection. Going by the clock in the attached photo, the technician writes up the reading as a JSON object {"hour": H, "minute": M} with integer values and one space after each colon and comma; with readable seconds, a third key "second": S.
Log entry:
{"hour": 3, "minute": 57}
